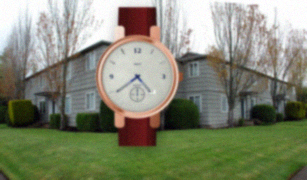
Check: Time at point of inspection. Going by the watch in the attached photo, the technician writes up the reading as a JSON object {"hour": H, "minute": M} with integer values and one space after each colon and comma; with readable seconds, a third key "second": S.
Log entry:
{"hour": 4, "minute": 39}
